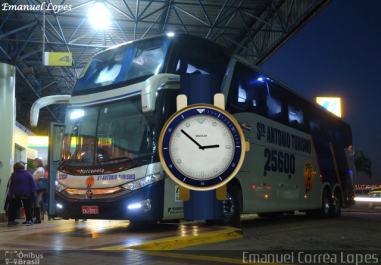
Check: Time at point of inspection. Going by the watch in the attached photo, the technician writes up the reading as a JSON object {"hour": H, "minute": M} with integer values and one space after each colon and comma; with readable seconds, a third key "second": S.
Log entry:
{"hour": 2, "minute": 52}
